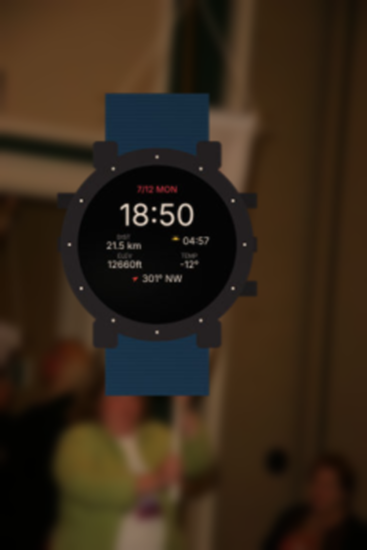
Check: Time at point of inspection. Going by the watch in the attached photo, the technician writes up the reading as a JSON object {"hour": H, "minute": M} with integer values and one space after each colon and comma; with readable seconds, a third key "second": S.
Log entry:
{"hour": 18, "minute": 50}
